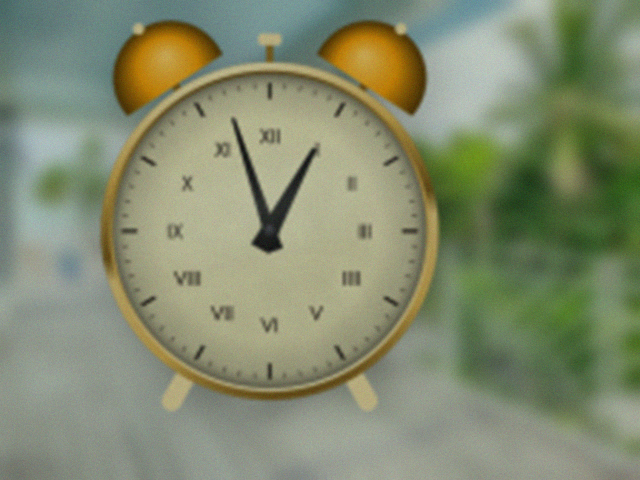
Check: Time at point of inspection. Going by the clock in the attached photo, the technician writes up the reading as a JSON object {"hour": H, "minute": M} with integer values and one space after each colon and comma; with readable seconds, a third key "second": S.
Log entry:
{"hour": 12, "minute": 57}
